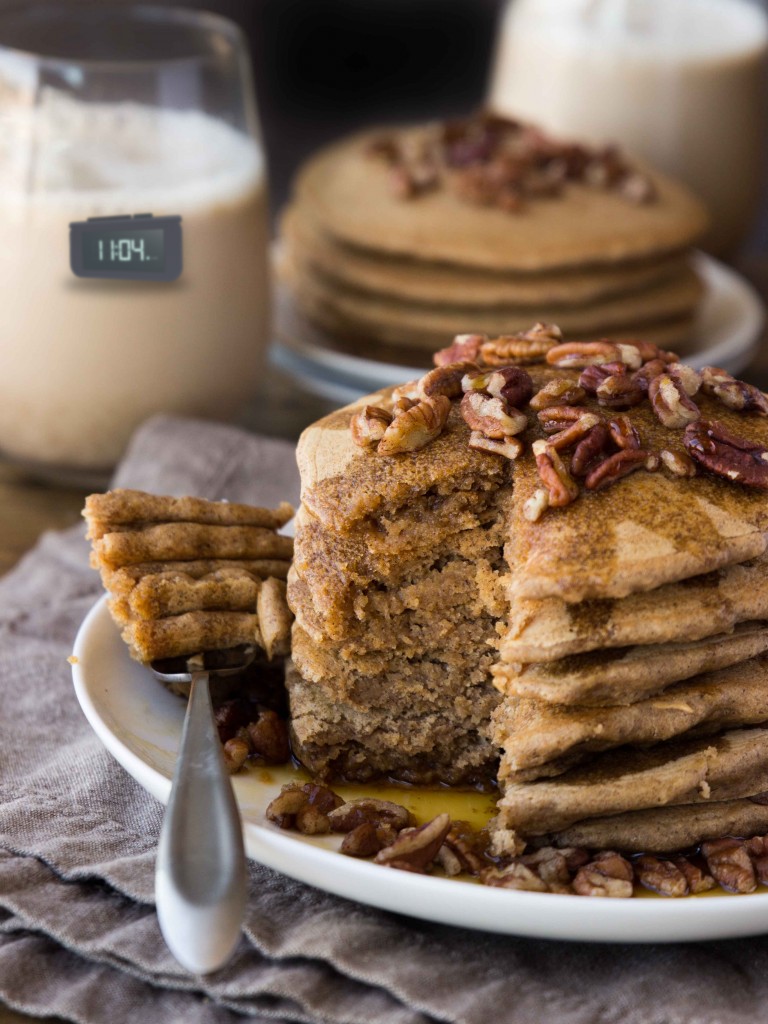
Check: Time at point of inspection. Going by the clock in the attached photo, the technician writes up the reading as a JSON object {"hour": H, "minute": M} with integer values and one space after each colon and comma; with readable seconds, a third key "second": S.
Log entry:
{"hour": 11, "minute": 4}
